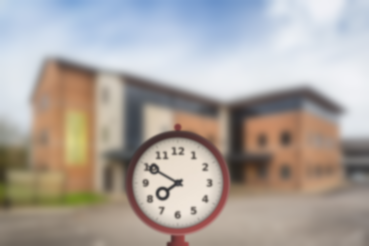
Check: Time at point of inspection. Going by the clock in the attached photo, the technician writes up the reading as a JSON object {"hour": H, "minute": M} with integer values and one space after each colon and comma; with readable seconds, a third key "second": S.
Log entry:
{"hour": 7, "minute": 50}
